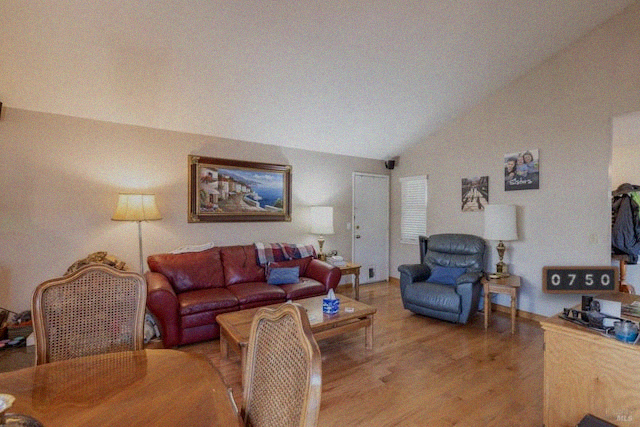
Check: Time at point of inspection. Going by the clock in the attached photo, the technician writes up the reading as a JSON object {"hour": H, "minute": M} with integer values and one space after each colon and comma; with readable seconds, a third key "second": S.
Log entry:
{"hour": 7, "minute": 50}
